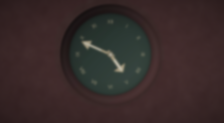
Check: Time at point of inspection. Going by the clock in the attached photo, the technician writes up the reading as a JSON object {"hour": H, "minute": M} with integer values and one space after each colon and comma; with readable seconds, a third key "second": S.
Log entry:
{"hour": 4, "minute": 49}
